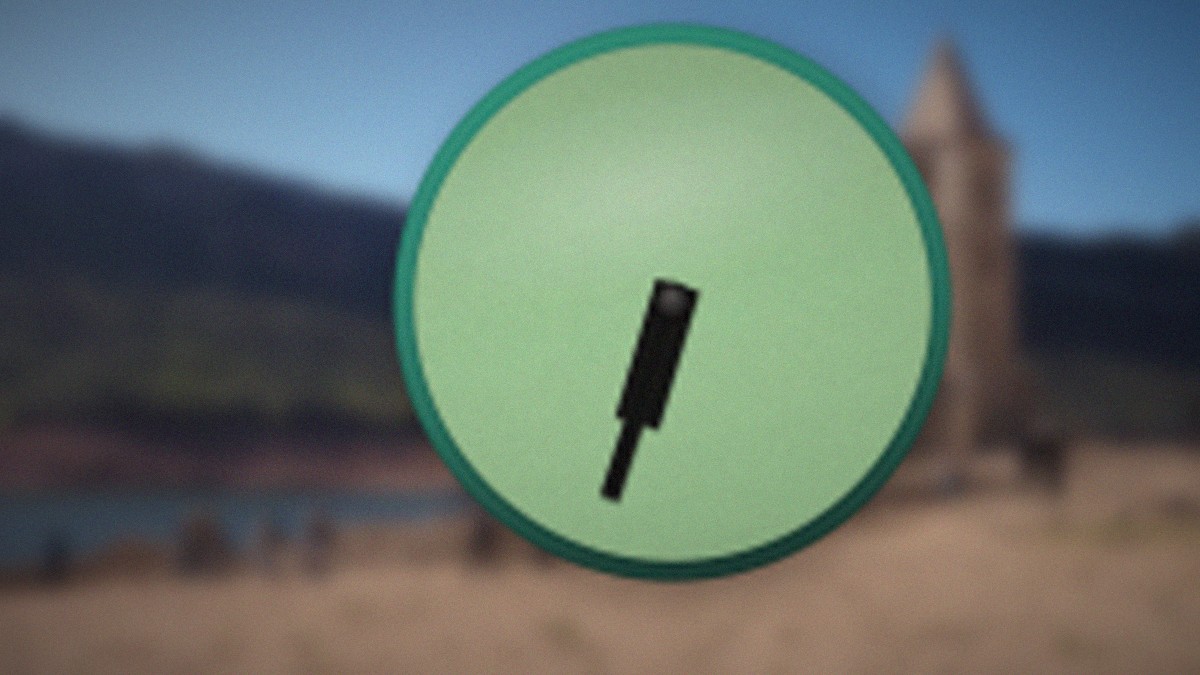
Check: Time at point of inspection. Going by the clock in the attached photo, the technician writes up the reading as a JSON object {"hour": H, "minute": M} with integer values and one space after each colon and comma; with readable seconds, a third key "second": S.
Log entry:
{"hour": 6, "minute": 33}
